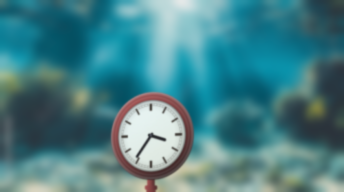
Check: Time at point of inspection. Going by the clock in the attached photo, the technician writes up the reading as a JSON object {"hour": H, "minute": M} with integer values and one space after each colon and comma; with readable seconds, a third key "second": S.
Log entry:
{"hour": 3, "minute": 36}
